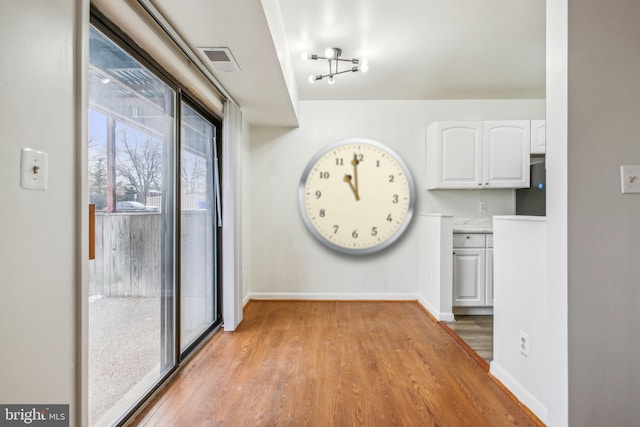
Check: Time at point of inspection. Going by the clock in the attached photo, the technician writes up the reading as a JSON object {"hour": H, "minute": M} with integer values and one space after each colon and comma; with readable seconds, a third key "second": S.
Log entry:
{"hour": 10, "minute": 59}
